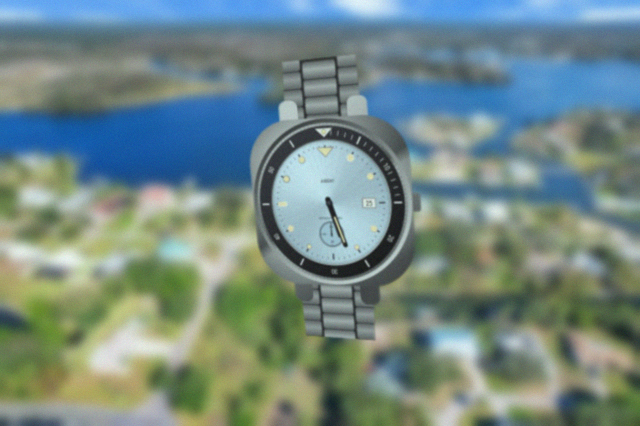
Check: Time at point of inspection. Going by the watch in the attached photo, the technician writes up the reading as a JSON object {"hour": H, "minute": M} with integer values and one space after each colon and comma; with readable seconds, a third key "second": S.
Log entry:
{"hour": 5, "minute": 27}
